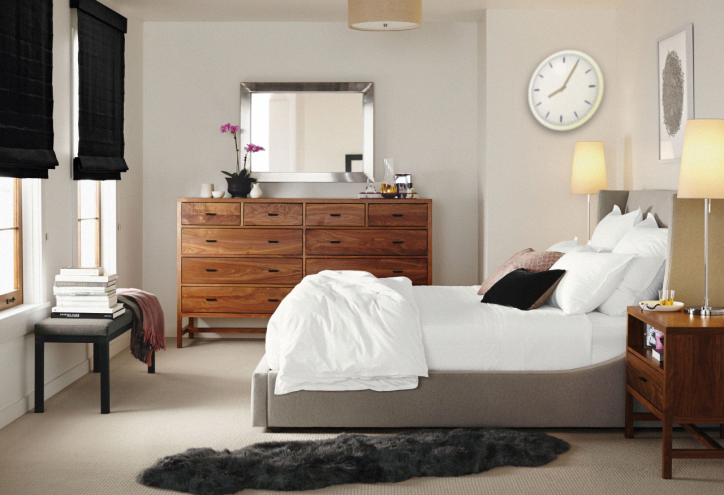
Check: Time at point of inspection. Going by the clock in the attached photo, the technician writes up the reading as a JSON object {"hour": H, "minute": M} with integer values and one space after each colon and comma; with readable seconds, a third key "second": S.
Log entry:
{"hour": 8, "minute": 5}
